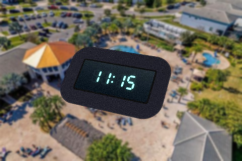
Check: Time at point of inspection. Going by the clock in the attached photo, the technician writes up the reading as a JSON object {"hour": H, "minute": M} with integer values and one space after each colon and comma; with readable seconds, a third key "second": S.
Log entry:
{"hour": 11, "minute": 15}
